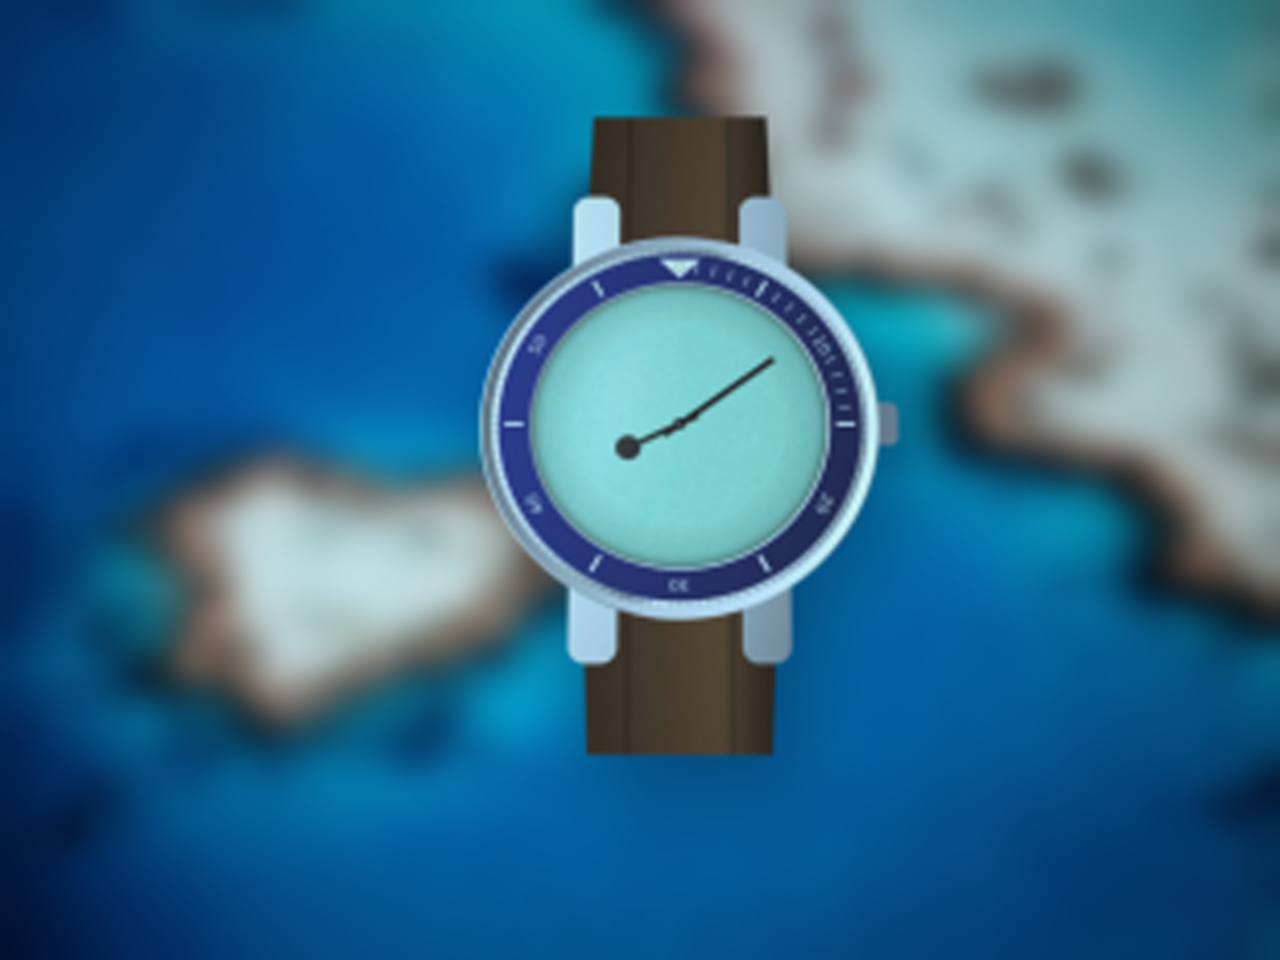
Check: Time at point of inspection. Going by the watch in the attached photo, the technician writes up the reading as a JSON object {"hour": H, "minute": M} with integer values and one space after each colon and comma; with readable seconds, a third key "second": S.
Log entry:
{"hour": 8, "minute": 9}
